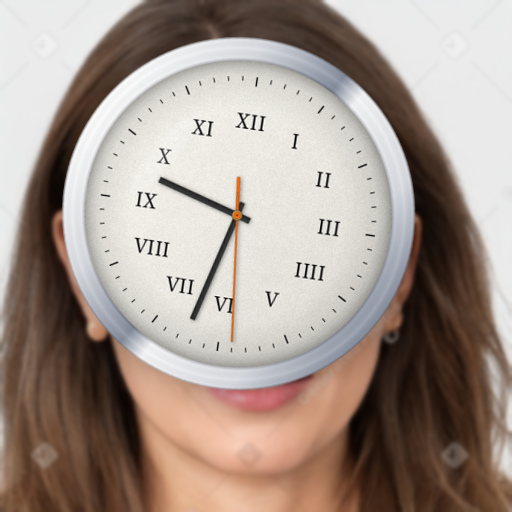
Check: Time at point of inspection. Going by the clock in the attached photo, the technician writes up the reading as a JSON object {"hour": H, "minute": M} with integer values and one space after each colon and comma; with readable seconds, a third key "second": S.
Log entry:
{"hour": 9, "minute": 32, "second": 29}
